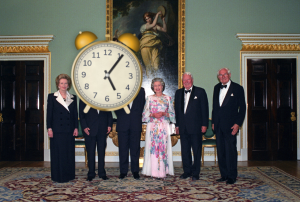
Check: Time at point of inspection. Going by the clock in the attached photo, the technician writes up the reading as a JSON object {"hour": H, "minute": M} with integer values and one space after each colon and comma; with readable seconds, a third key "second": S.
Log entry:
{"hour": 5, "minute": 6}
